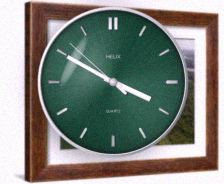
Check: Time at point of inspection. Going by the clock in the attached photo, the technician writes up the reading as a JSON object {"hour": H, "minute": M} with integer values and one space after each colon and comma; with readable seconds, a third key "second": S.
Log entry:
{"hour": 3, "minute": 49, "second": 52}
